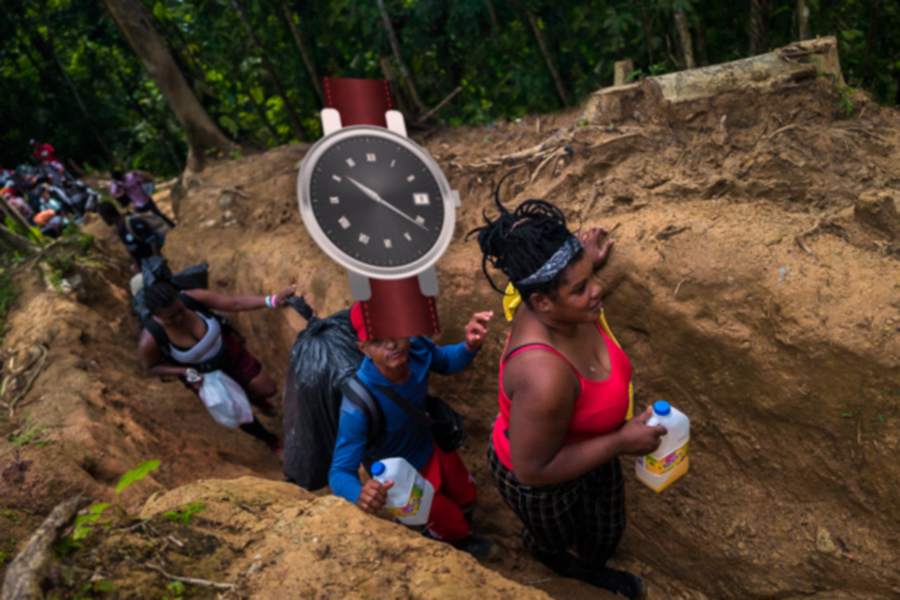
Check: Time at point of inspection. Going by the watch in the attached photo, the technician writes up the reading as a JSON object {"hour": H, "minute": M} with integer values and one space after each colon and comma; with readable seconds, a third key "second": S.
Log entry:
{"hour": 10, "minute": 21}
